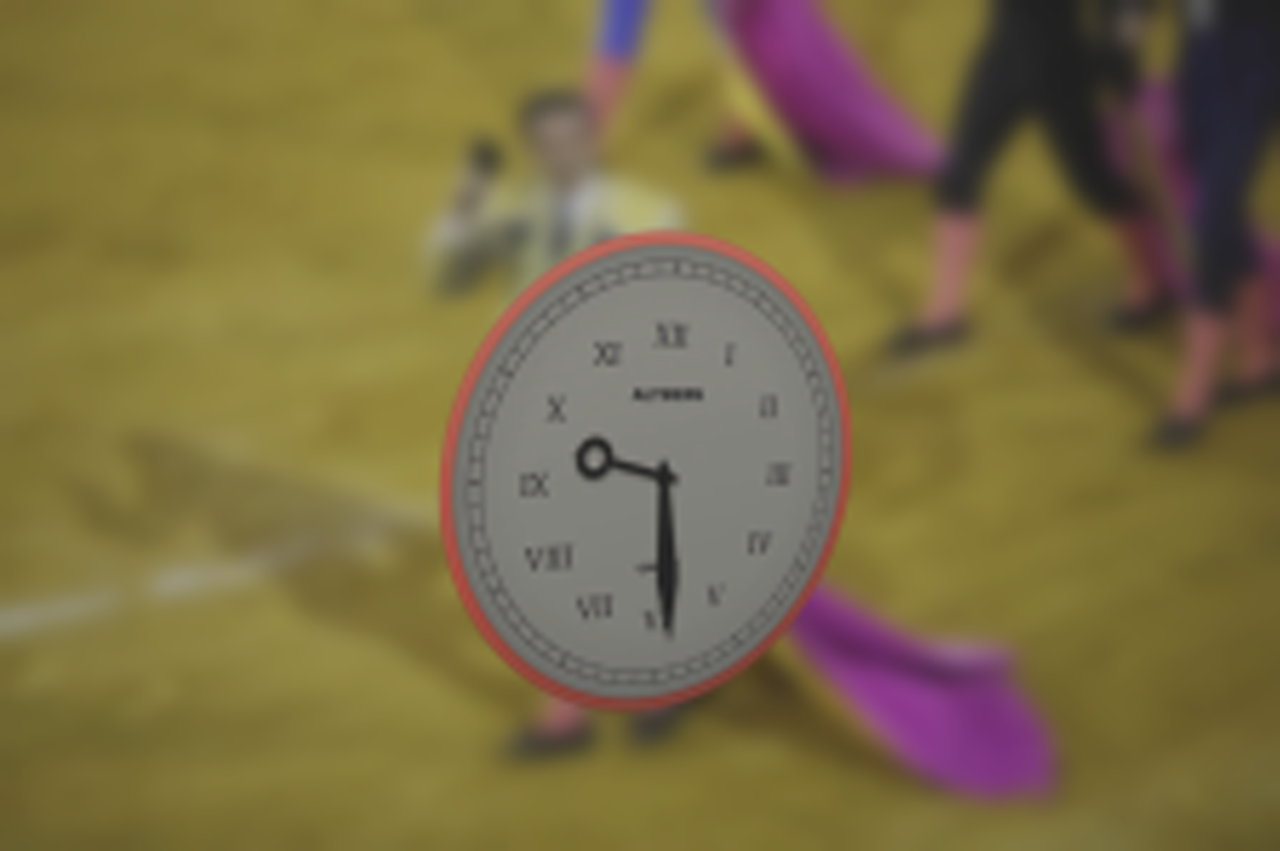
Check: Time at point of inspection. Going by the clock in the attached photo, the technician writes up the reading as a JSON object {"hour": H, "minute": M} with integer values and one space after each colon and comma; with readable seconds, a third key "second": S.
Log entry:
{"hour": 9, "minute": 29}
